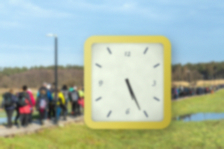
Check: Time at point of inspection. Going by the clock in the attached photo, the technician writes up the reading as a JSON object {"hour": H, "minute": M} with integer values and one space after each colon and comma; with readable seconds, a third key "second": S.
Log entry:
{"hour": 5, "minute": 26}
